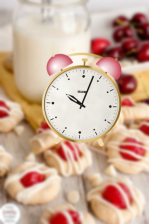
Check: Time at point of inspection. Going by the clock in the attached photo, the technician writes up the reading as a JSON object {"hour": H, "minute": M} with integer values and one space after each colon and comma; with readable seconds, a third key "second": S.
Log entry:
{"hour": 10, "minute": 3}
